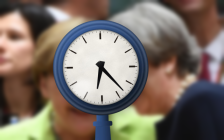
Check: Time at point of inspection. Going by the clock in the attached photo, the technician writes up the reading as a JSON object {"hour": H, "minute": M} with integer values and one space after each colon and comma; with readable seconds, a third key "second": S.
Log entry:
{"hour": 6, "minute": 23}
